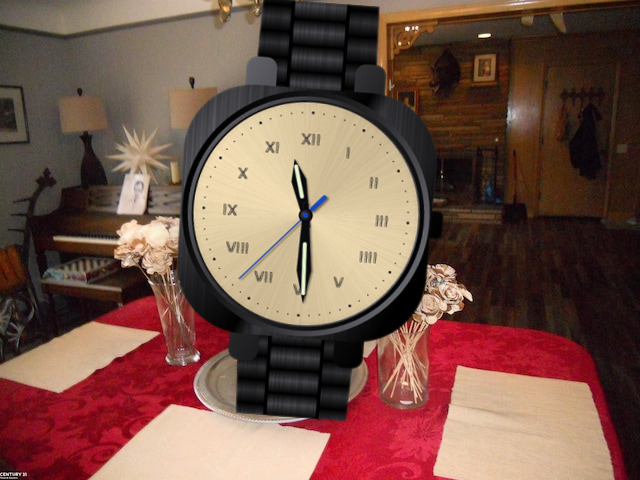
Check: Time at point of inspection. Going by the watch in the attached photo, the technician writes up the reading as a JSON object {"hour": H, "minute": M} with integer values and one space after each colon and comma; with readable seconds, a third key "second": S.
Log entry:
{"hour": 11, "minute": 29, "second": 37}
